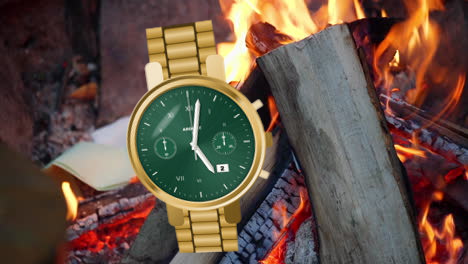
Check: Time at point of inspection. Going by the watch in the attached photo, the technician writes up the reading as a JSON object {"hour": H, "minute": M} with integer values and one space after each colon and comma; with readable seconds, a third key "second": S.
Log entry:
{"hour": 5, "minute": 2}
